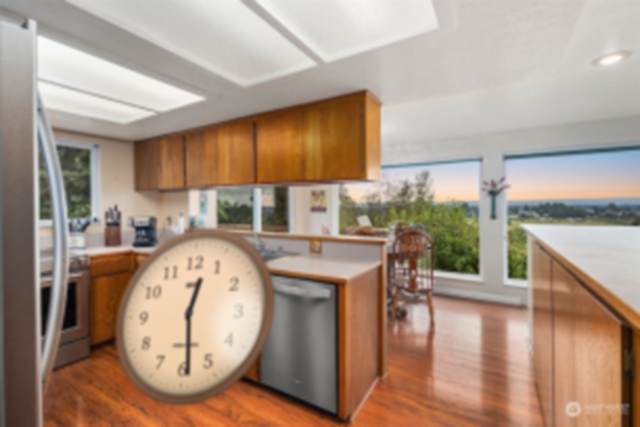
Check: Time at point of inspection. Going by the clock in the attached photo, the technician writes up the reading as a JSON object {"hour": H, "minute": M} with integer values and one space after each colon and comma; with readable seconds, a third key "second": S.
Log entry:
{"hour": 12, "minute": 29}
